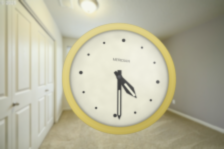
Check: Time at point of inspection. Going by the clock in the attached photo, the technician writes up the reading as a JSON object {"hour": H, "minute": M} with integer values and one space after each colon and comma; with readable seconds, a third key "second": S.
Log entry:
{"hour": 4, "minute": 29}
